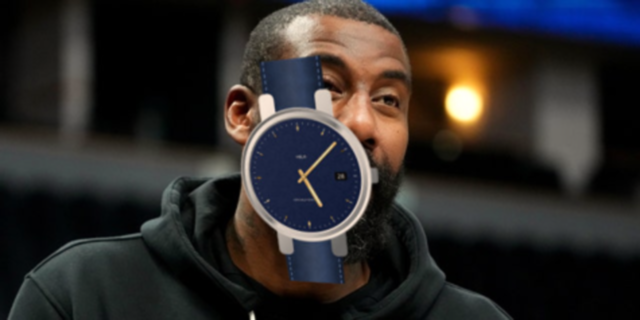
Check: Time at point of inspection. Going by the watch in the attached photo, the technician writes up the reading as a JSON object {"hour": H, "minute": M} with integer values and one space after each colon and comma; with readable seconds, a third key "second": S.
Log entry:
{"hour": 5, "minute": 8}
